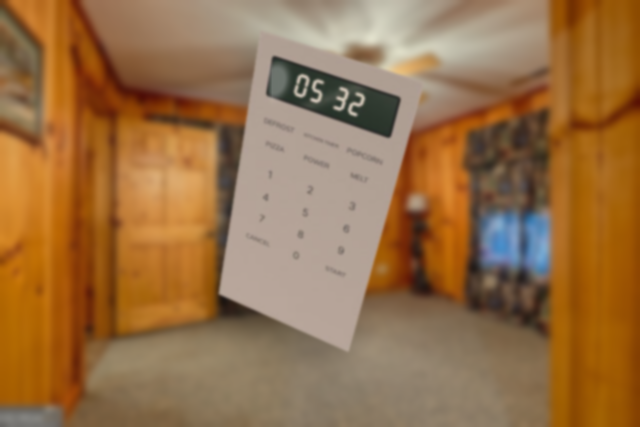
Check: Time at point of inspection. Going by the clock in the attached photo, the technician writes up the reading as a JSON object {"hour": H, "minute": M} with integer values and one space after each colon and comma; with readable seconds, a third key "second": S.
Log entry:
{"hour": 5, "minute": 32}
